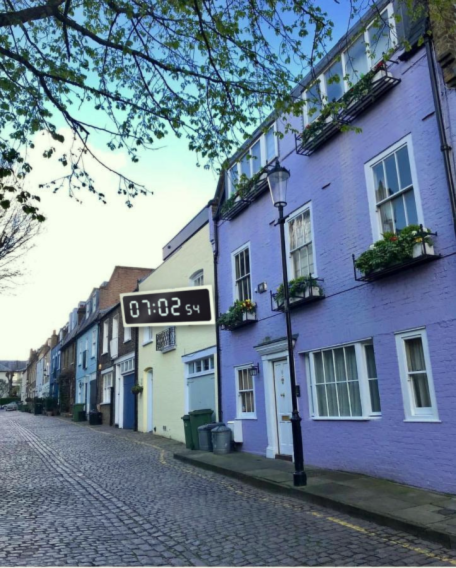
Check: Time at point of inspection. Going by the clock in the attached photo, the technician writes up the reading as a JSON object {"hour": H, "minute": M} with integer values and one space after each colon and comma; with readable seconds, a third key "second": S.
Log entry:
{"hour": 7, "minute": 2, "second": 54}
